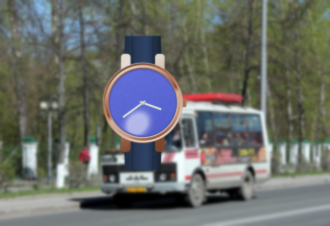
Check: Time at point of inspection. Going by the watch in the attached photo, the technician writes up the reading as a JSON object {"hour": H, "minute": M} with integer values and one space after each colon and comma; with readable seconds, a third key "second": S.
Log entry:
{"hour": 3, "minute": 39}
